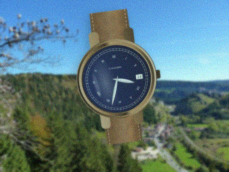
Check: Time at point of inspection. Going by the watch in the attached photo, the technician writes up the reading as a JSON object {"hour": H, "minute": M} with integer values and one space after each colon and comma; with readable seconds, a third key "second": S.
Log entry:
{"hour": 3, "minute": 33}
